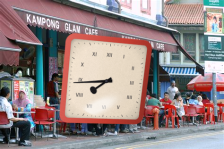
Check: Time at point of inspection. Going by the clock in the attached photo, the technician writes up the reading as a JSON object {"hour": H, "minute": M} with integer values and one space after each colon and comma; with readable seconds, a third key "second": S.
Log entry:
{"hour": 7, "minute": 44}
